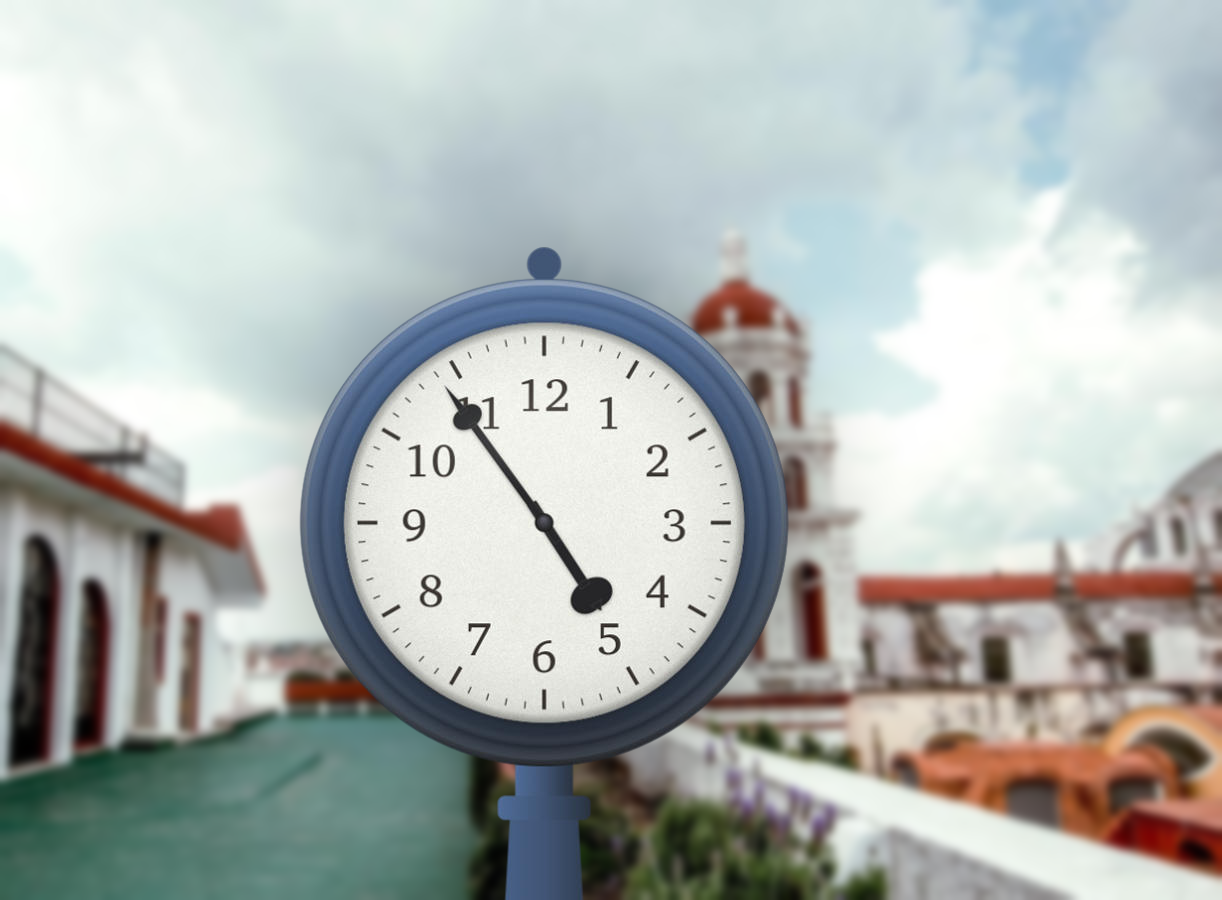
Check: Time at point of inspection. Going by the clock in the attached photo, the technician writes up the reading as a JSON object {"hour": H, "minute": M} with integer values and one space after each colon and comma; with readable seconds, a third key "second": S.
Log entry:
{"hour": 4, "minute": 54}
